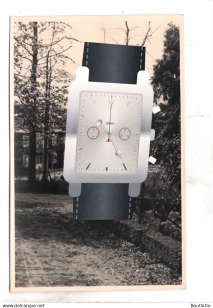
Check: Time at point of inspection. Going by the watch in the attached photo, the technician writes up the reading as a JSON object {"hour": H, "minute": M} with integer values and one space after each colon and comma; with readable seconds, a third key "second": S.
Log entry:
{"hour": 10, "minute": 25}
